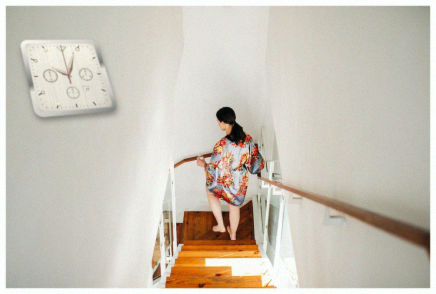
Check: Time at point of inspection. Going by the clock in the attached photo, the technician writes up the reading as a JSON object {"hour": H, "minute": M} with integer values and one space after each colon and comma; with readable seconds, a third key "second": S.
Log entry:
{"hour": 10, "minute": 4}
